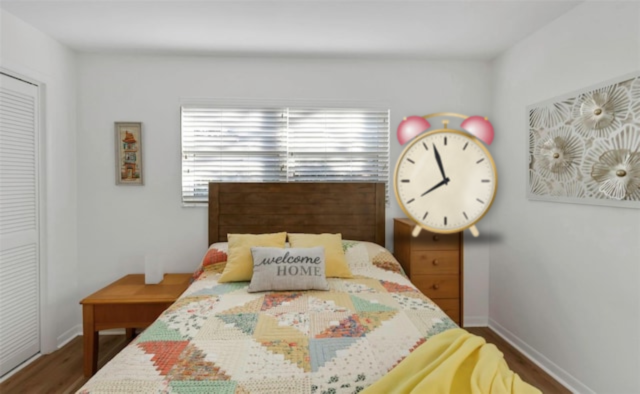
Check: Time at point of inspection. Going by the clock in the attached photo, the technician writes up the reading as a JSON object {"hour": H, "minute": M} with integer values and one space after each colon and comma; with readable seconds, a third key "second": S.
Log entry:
{"hour": 7, "minute": 57}
